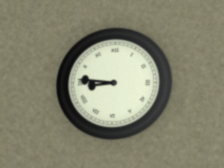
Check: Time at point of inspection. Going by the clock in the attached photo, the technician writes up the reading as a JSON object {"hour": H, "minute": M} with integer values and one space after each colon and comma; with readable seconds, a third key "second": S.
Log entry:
{"hour": 8, "minute": 46}
